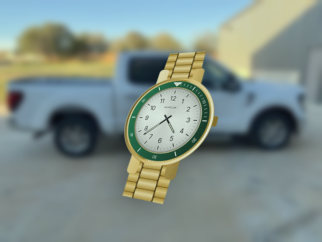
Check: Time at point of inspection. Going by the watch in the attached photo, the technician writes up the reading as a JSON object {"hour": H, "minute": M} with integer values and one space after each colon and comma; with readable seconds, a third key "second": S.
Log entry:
{"hour": 4, "minute": 38}
